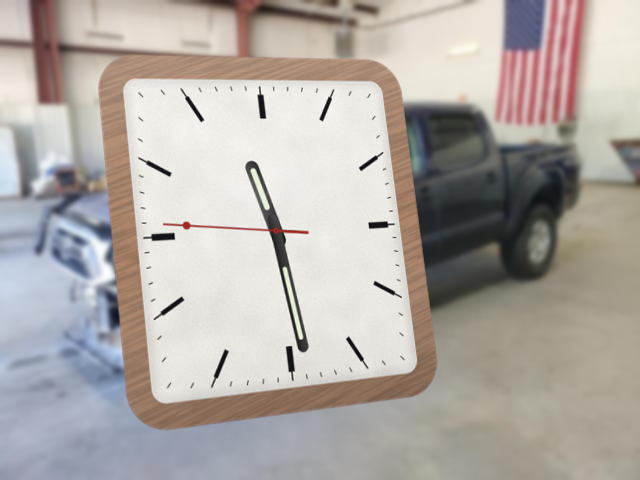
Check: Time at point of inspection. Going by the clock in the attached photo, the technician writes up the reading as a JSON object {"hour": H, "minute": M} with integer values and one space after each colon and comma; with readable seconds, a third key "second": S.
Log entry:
{"hour": 11, "minute": 28, "second": 46}
